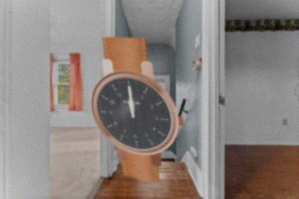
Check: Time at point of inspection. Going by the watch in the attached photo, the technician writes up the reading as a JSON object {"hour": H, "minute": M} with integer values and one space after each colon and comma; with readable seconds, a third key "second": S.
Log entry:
{"hour": 12, "minute": 0}
